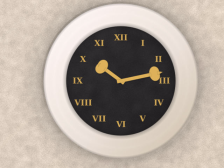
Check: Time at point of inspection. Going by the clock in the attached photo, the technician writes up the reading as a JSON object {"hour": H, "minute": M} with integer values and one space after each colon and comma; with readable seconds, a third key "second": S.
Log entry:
{"hour": 10, "minute": 13}
